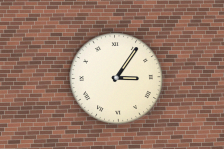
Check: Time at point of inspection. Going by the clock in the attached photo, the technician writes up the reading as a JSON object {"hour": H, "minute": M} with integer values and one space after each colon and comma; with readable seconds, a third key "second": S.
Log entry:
{"hour": 3, "minute": 6}
